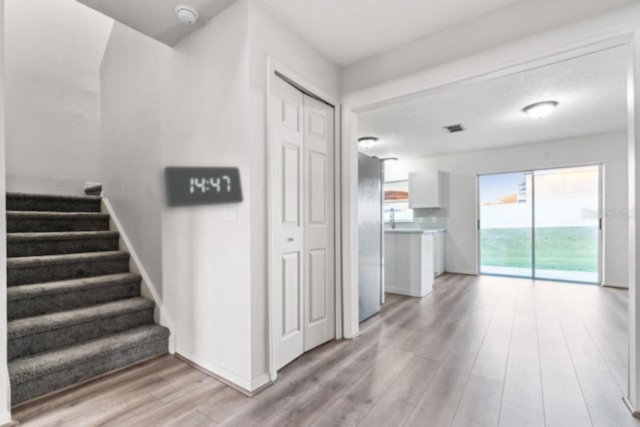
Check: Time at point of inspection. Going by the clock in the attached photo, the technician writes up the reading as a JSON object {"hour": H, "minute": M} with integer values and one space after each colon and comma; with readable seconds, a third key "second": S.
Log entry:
{"hour": 14, "minute": 47}
